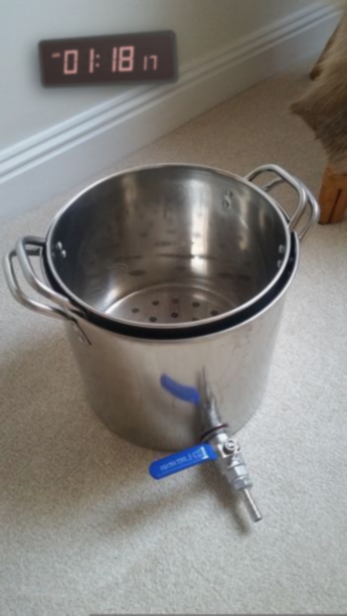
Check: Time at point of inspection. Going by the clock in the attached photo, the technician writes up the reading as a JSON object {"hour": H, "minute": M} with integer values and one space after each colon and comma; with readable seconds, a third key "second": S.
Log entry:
{"hour": 1, "minute": 18, "second": 17}
